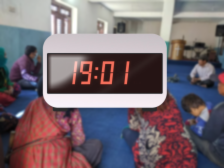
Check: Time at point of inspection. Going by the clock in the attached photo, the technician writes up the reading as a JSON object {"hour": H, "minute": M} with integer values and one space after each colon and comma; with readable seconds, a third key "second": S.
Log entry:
{"hour": 19, "minute": 1}
